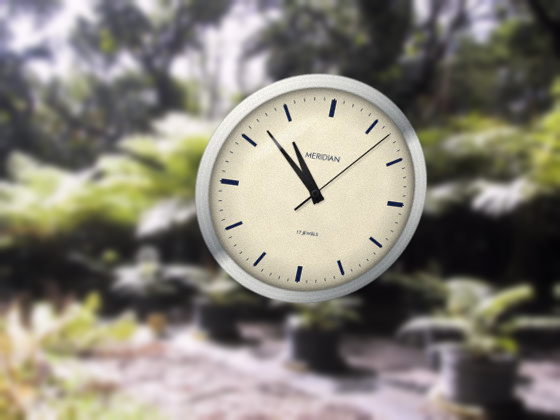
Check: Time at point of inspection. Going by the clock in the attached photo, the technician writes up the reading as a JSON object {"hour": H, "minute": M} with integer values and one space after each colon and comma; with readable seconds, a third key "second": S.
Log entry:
{"hour": 10, "minute": 52, "second": 7}
